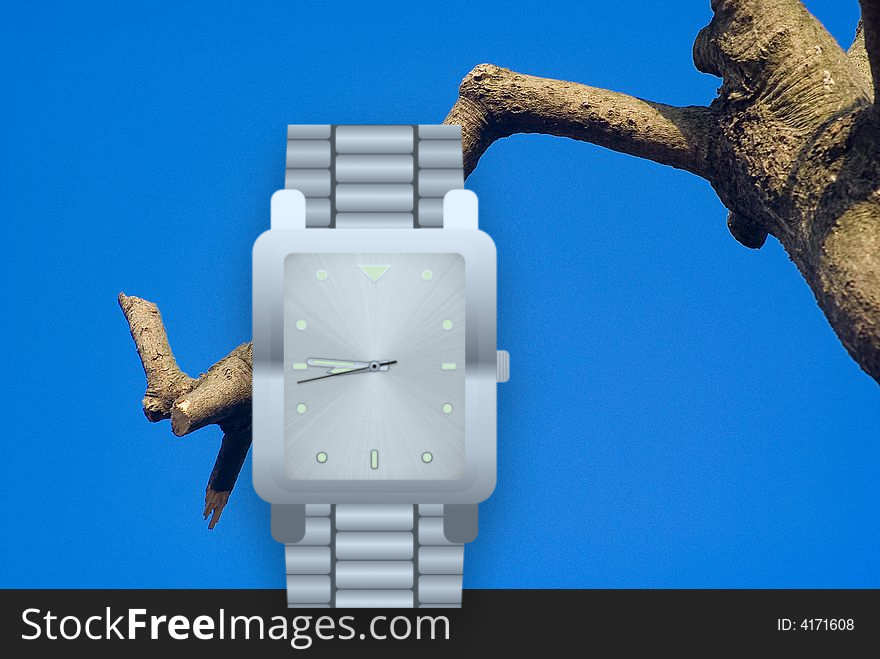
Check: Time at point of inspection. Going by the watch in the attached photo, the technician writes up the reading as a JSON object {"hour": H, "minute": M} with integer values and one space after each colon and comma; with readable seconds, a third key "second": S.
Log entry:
{"hour": 8, "minute": 45, "second": 43}
